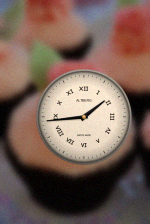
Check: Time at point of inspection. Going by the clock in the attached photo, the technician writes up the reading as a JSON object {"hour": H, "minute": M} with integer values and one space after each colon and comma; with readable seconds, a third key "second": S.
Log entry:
{"hour": 1, "minute": 44}
